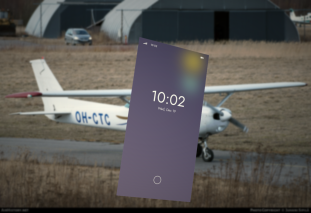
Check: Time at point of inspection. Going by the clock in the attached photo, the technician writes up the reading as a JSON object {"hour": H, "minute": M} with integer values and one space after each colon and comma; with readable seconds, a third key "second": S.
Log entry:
{"hour": 10, "minute": 2}
